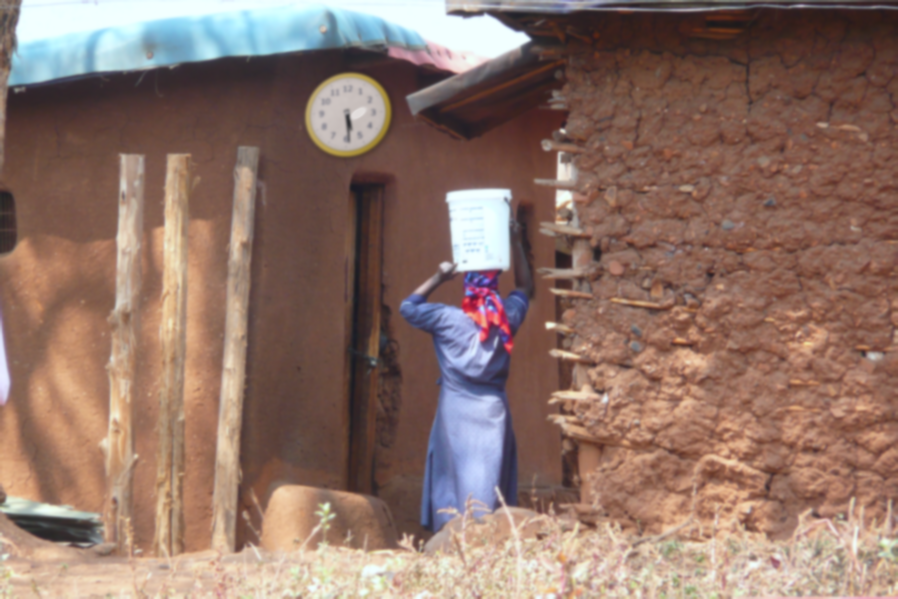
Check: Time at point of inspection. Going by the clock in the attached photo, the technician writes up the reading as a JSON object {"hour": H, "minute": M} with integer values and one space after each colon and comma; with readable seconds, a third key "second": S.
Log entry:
{"hour": 5, "minute": 29}
